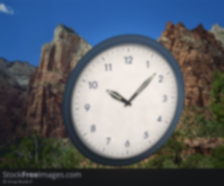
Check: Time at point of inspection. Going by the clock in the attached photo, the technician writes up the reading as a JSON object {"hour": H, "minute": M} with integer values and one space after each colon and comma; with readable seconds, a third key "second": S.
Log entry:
{"hour": 10, "minute": 8}
